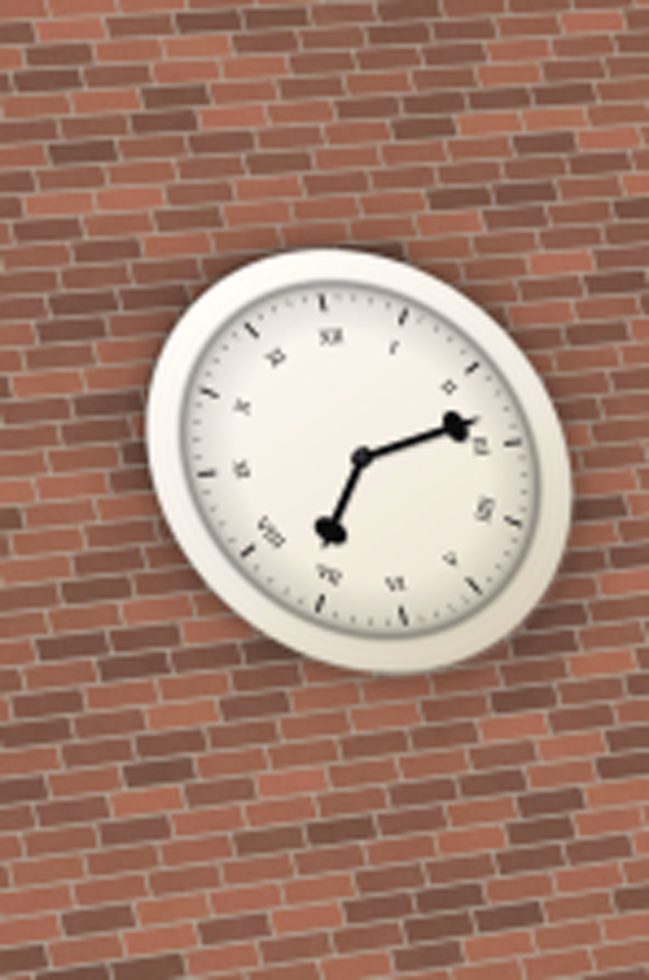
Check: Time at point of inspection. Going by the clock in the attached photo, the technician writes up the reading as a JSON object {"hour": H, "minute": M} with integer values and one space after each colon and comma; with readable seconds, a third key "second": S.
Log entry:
{"hour": 7, "minute": 13}
